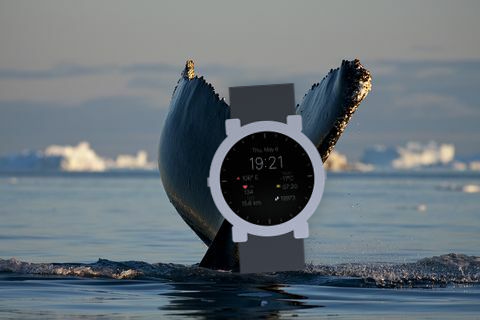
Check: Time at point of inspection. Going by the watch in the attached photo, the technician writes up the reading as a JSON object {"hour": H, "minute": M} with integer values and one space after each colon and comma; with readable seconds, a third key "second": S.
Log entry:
{"hour": 19, "minute": 21}
